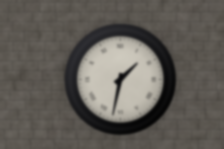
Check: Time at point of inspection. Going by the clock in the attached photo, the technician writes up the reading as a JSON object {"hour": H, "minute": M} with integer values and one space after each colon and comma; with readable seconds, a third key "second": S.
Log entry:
{"hour": 1, "minute": 32}
